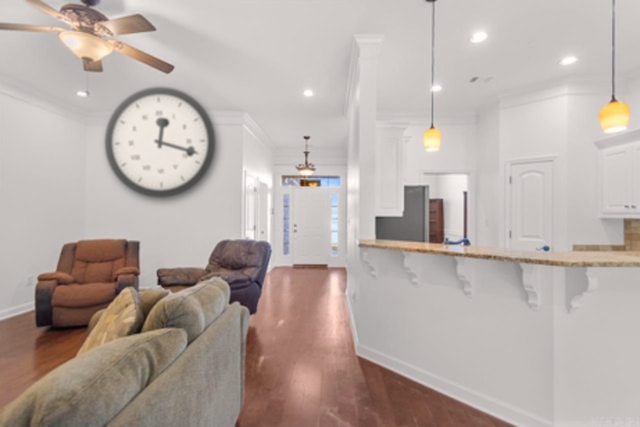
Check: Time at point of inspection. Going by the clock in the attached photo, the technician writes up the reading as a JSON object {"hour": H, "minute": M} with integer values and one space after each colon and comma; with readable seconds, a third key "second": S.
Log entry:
{"hour": 12, "minute": 18}
